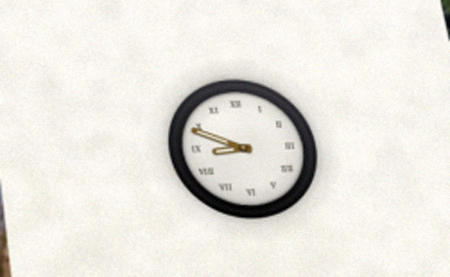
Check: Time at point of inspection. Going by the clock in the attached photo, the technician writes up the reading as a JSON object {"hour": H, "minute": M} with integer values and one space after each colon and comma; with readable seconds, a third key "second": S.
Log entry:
{"hour": 8, "minute": 49}
